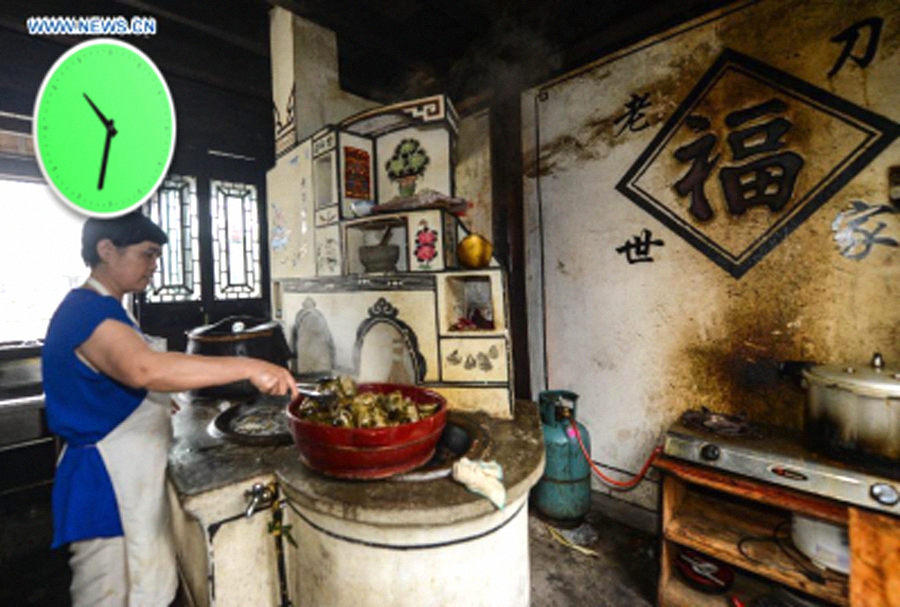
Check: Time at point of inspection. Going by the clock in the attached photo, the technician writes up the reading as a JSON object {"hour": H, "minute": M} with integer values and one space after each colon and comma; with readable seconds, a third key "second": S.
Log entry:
{"hour": 10, "minute": 32}
